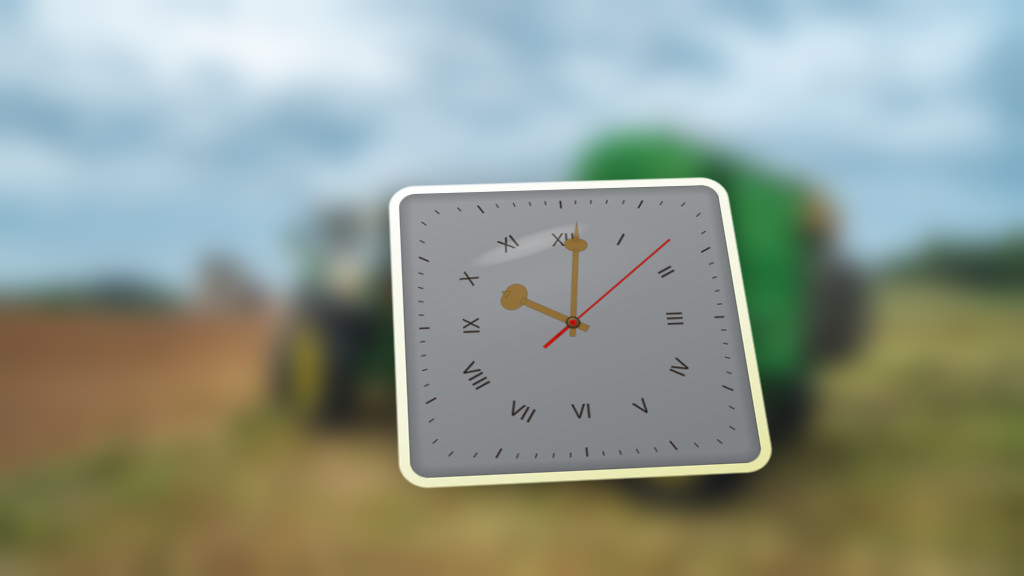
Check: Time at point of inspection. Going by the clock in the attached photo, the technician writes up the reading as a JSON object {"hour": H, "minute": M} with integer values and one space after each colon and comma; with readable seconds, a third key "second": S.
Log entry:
{"hour": 10, "minute": 1, "second": 8}
